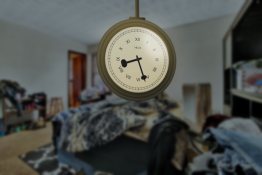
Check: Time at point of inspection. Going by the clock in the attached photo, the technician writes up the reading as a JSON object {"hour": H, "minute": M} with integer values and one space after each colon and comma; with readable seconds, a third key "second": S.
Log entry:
{"hour": 8, "minute": 27}
